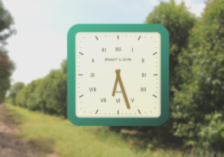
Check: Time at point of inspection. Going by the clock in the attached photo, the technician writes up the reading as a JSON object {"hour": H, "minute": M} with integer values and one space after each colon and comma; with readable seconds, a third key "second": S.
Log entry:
{"hour": 6, "minute": 27}
